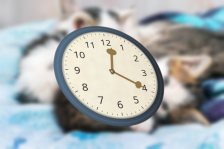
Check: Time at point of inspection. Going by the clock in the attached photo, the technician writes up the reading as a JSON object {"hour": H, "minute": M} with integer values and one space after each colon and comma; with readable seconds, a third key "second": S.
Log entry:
{"hour": 12, "minute": 20}
